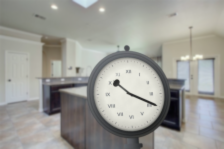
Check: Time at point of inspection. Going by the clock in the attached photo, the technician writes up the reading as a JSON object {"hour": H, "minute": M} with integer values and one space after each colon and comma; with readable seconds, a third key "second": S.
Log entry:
{"hour": 10, "minute": 19}
